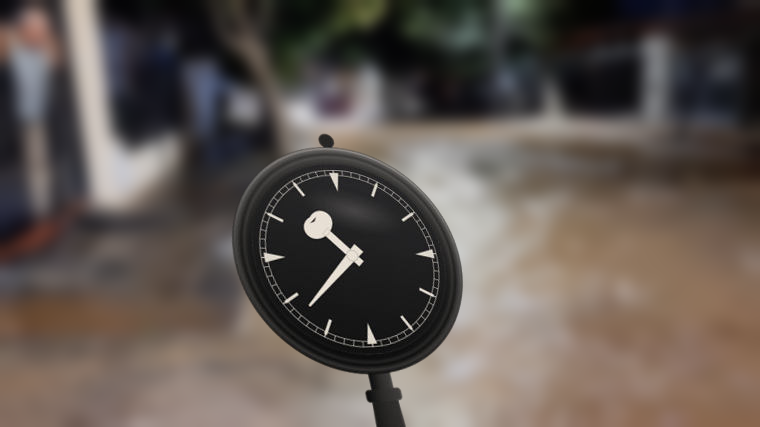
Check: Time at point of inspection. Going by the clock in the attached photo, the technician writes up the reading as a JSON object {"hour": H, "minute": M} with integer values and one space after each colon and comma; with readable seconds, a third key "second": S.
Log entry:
{"hour": 10, "minute": 38}
